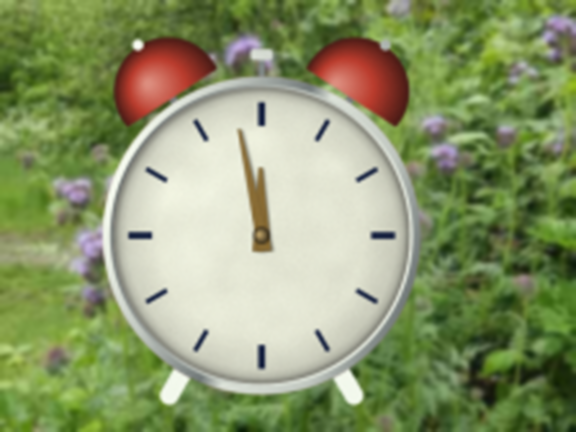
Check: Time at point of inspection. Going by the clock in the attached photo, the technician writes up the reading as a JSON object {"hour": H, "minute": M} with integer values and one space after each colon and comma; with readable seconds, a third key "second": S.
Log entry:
{"hour": 11, "minute": 58}
